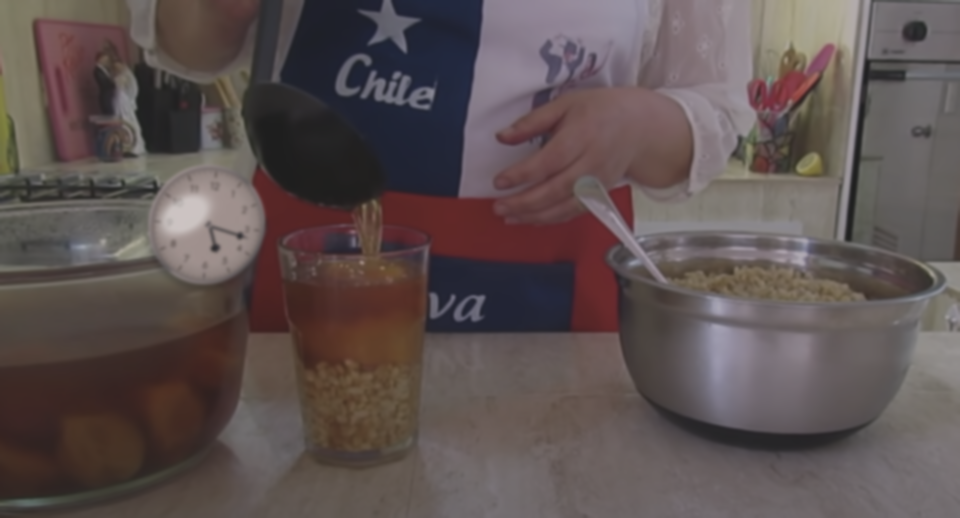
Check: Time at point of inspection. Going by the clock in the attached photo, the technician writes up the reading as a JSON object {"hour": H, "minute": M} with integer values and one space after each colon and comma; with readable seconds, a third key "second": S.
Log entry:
{"hour": 5, "minute": 17}
